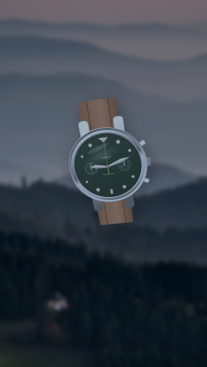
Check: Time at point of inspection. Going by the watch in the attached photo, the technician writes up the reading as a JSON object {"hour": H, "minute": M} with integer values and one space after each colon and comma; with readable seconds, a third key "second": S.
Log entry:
{"hour": 9, "minute": 12}
